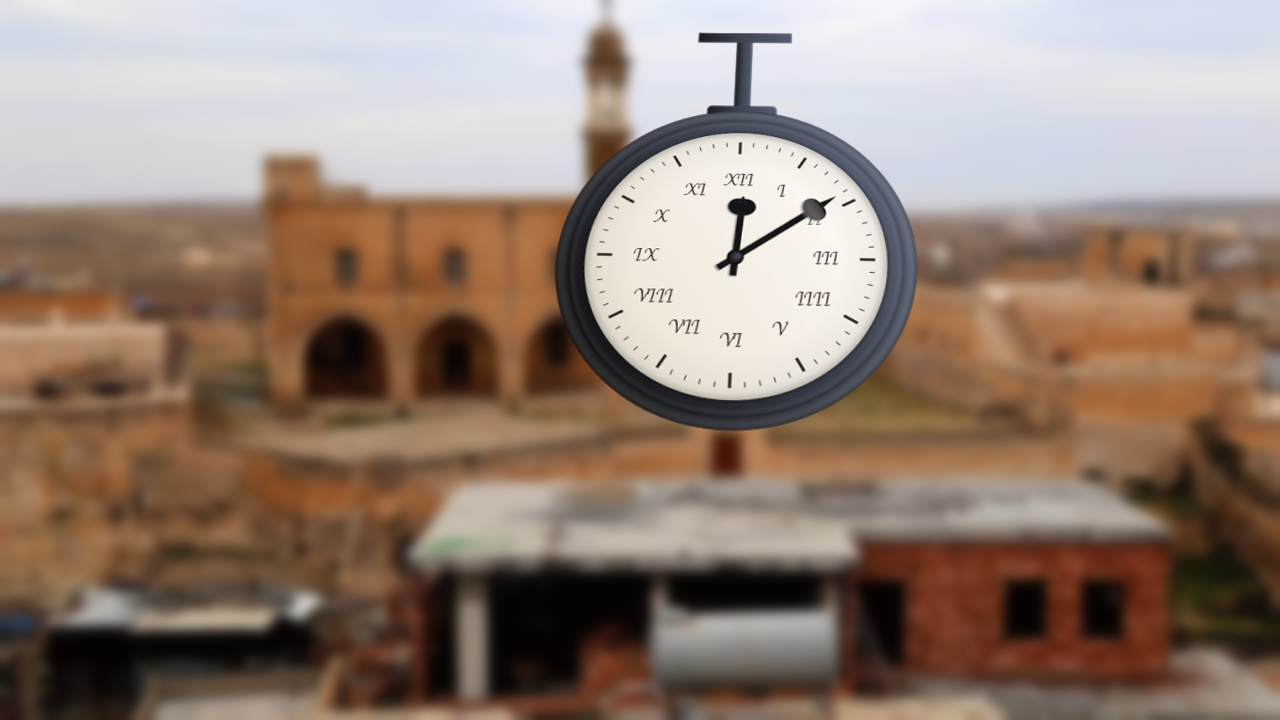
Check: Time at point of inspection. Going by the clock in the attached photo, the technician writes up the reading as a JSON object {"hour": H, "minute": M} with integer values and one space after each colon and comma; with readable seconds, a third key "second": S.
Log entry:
{"hour": 12, "minute": 9}
